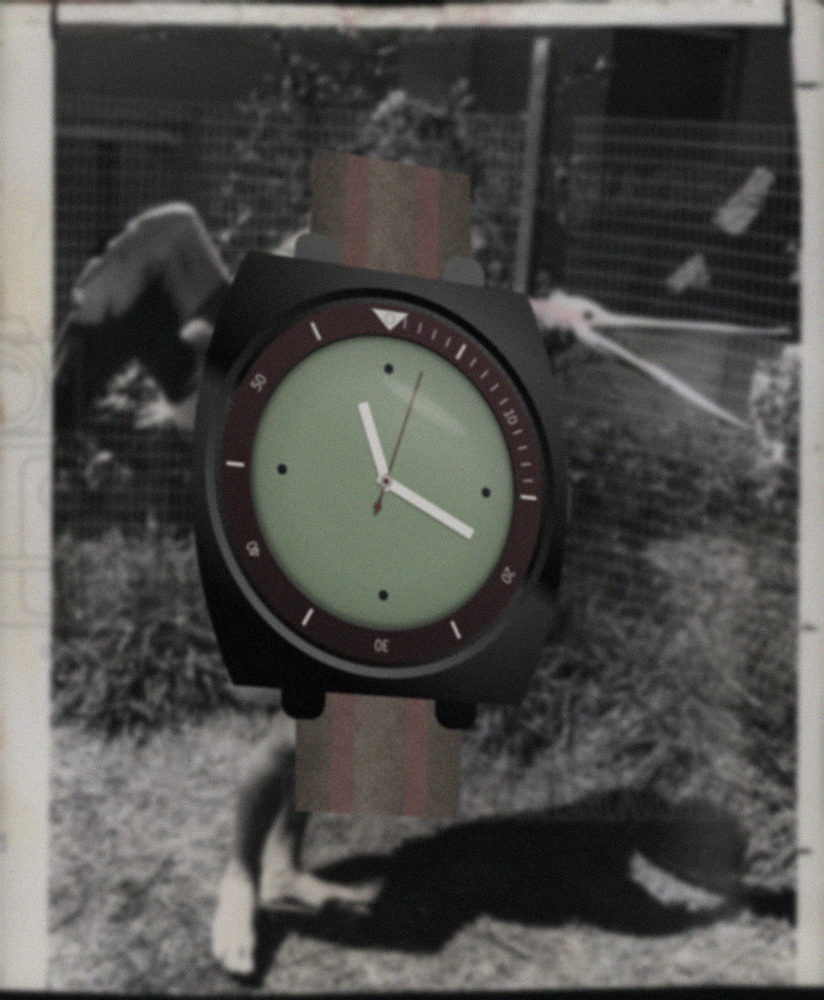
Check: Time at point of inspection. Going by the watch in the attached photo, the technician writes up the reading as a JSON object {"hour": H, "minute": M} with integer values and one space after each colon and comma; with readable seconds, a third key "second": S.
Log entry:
{"hour": 11, "minute": 19, "second": 3}
